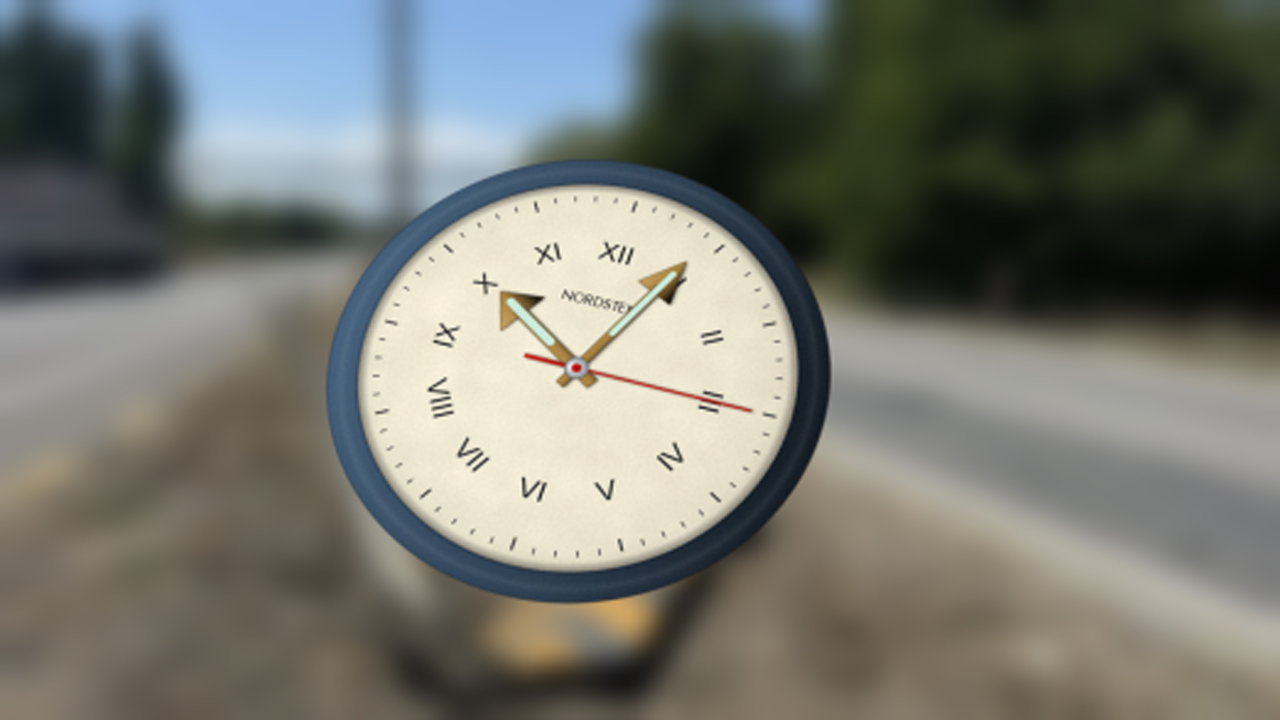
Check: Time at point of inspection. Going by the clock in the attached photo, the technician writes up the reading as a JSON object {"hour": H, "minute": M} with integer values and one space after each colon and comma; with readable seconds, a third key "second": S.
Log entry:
{"hour": 10, "minute": 4, "second": 15}
